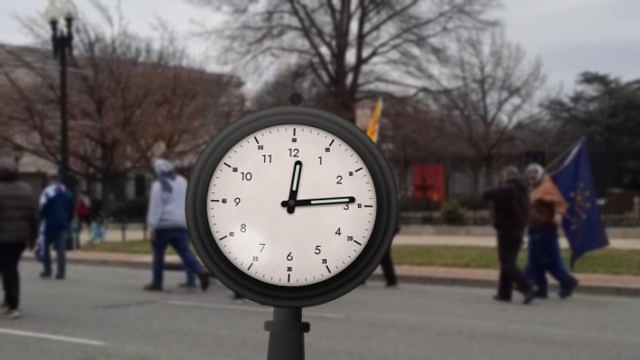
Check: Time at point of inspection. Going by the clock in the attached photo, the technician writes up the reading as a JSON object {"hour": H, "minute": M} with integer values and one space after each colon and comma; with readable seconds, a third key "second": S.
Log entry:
{"hour": 12, "minute": 14}
